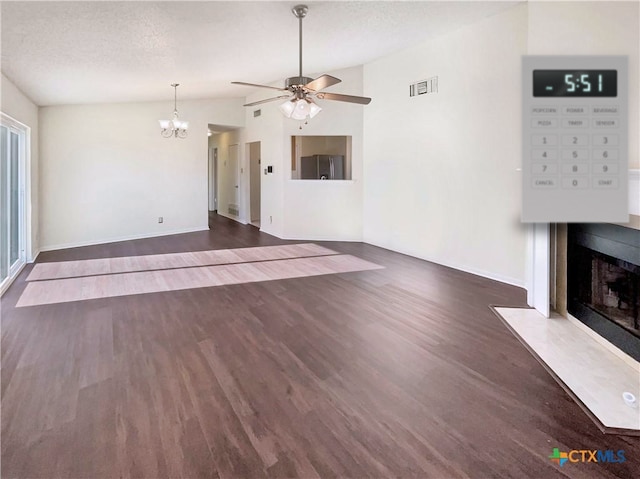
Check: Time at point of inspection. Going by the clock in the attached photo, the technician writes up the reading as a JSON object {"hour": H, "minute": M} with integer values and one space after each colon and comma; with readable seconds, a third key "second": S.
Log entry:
{"hour": 5, "minute": 51}
